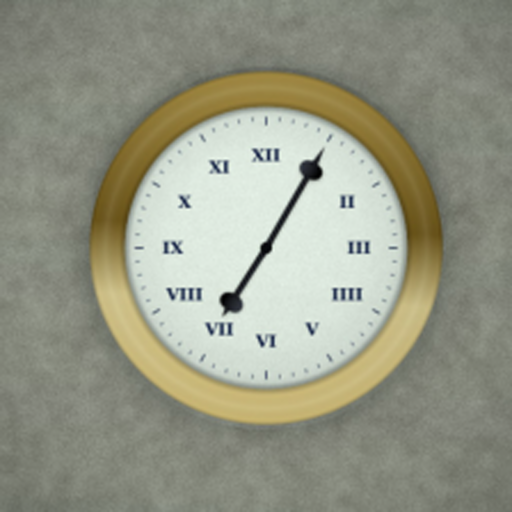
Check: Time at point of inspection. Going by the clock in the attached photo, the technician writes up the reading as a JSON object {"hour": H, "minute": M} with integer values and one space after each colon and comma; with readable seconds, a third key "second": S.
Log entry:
{"hour": 7, "minute": 5}
